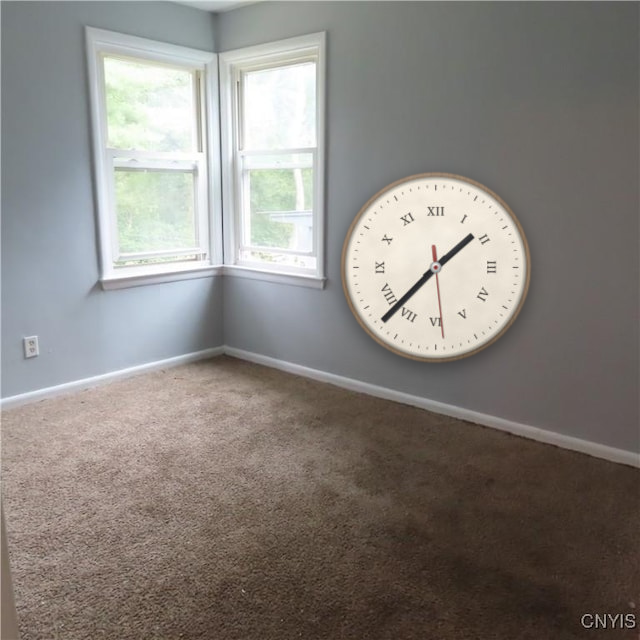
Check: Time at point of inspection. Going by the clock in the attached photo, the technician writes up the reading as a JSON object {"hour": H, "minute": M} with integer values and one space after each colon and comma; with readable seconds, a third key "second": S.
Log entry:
{"hour": 1, "minute": 37, "second": 29}
